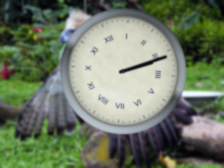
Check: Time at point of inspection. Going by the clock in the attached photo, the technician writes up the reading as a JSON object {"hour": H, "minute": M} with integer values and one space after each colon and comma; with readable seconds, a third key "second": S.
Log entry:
{"hour": 3, "minute": 16}
